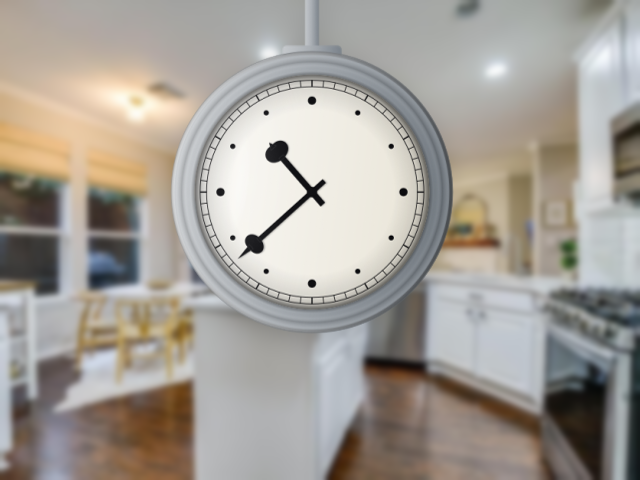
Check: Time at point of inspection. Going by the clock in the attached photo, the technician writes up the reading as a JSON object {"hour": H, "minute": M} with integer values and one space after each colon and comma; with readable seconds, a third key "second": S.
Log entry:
{"hour": 10, "minute": 38}
